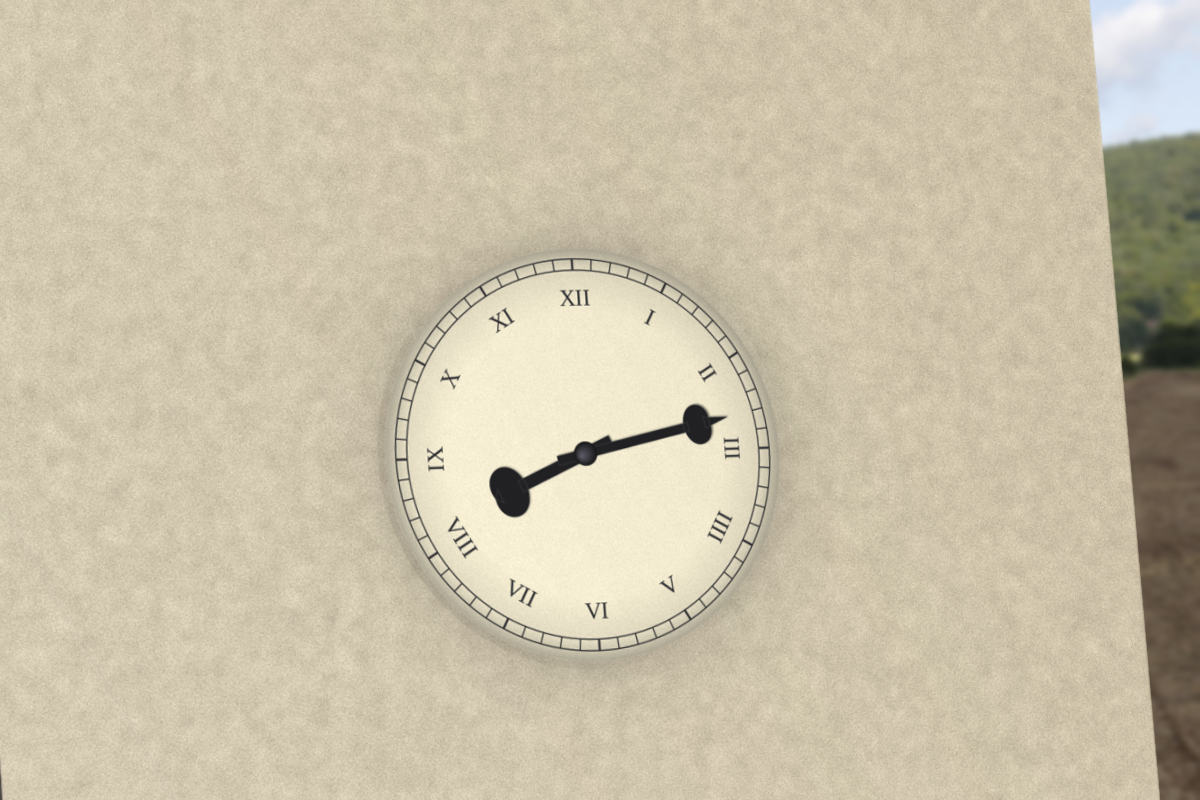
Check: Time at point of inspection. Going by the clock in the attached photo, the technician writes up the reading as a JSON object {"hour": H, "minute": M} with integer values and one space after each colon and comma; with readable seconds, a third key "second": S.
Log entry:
{"hour": 8, "minute": 13}
